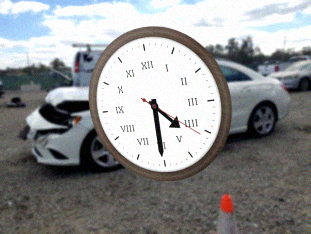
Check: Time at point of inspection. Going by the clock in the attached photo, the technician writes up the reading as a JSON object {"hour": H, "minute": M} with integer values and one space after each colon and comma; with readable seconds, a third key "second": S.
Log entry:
{"hour": 4, "minute": 30, "second": 21}
